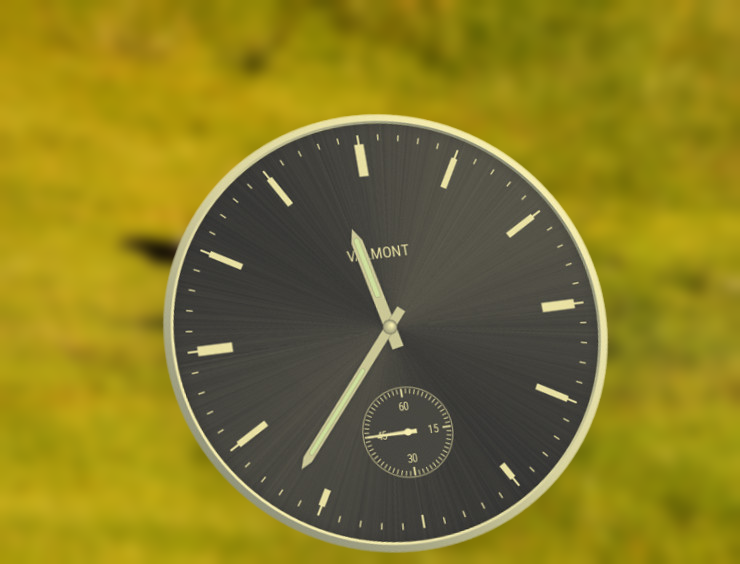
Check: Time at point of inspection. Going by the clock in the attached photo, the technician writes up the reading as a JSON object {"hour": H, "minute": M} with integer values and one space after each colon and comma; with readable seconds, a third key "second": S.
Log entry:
{"hour": 11, "minute": 36, "second": 45}
